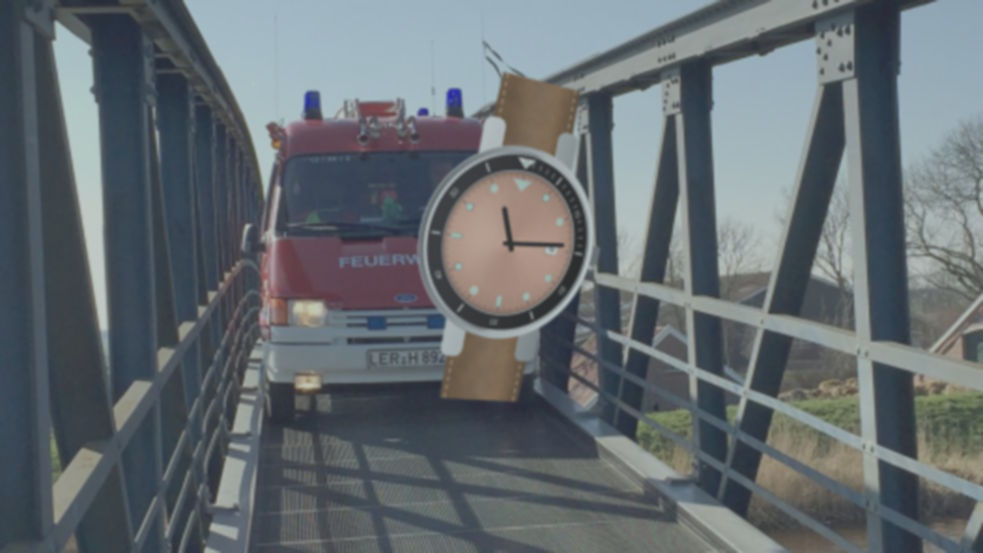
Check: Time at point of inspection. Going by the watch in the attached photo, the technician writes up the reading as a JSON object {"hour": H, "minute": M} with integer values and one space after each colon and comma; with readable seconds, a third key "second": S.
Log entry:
{"hour": 11, "minute": 14}
